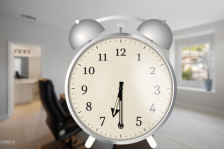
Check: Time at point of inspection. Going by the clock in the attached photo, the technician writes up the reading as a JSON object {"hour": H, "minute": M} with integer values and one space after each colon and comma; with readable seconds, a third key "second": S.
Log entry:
{"hour": 6, "minute": 30}
